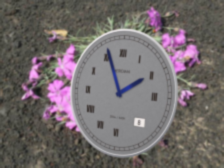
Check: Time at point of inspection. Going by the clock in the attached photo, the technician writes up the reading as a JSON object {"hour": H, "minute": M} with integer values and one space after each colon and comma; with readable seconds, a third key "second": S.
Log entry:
{"hour": 1, "minute": 56}
